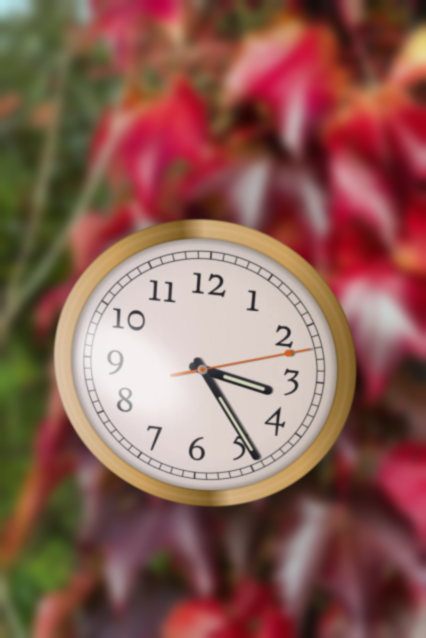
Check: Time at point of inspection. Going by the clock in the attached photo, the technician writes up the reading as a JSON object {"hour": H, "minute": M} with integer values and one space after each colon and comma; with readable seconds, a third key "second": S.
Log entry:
{"hour": 3, "minute": 24, "second": 12}
